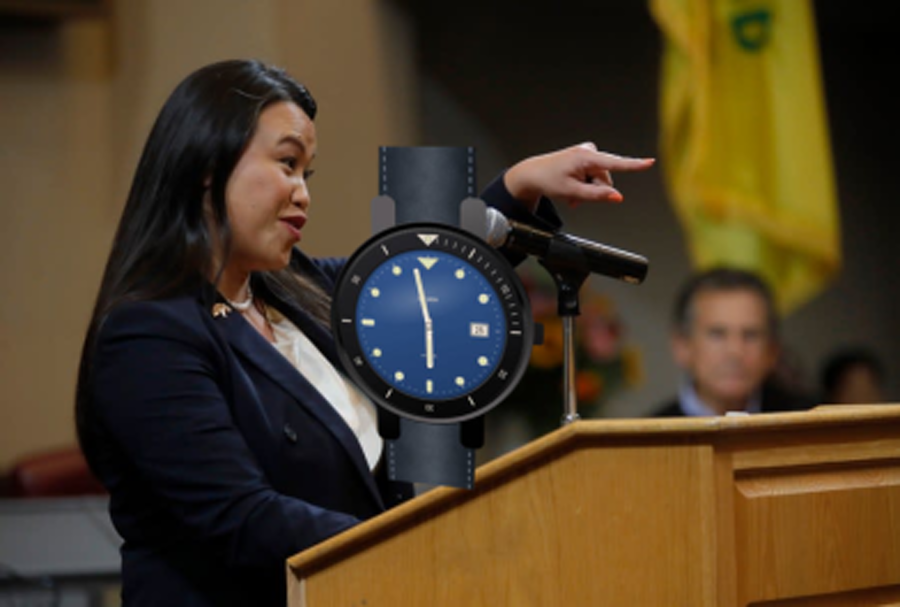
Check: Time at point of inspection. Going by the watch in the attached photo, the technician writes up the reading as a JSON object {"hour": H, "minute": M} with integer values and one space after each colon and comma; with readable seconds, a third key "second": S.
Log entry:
{"hour": 5, "minute": 58}
